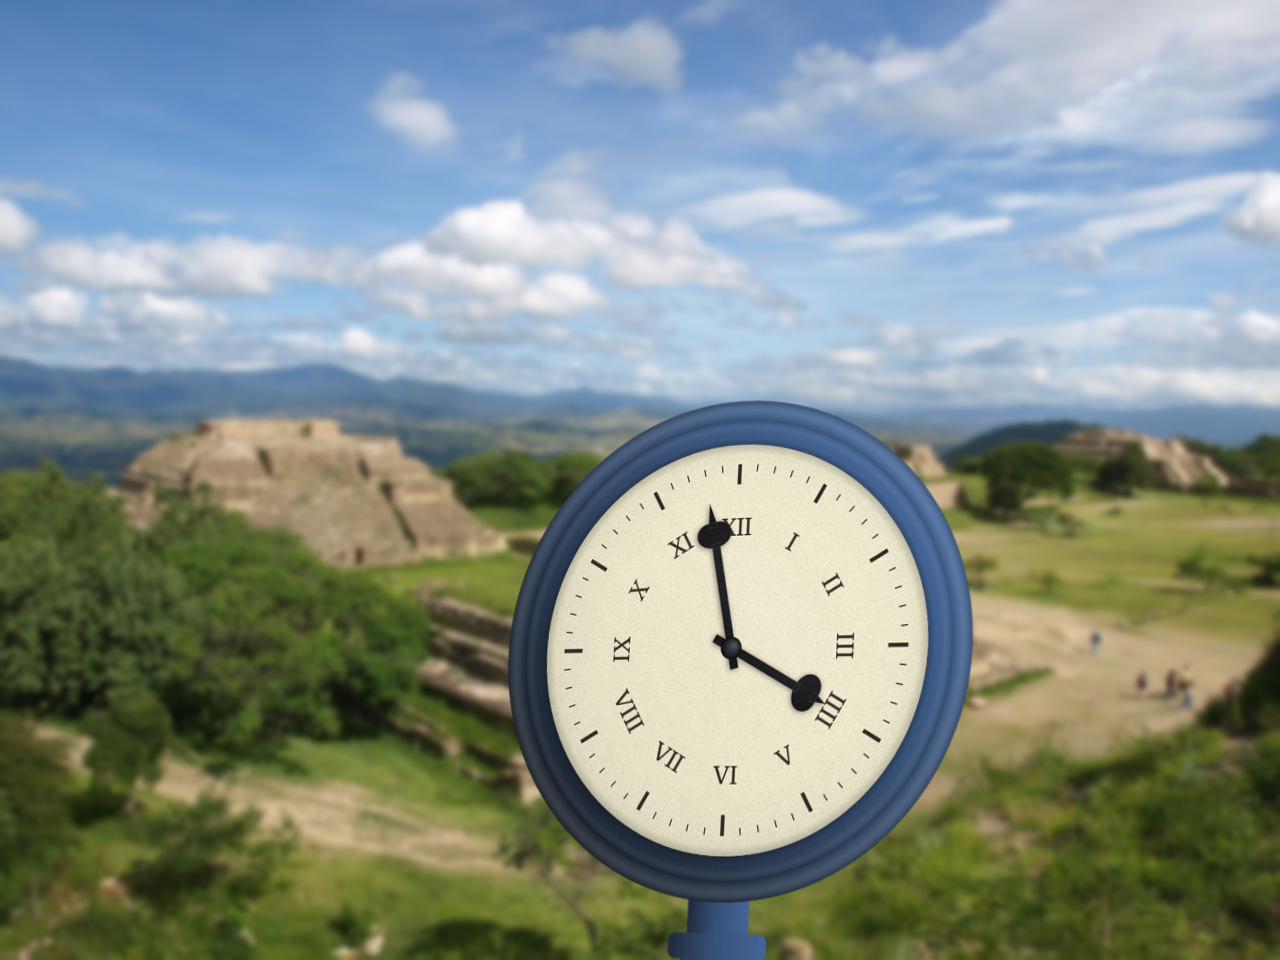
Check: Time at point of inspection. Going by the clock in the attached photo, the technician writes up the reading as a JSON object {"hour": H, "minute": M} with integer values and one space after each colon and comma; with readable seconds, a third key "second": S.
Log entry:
{"hour": 3, "minute": 58}
